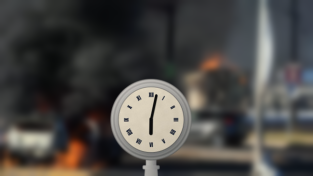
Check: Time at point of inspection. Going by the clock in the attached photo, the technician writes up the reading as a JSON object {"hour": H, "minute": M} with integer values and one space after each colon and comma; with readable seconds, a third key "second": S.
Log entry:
{"hour": 6, "minute": 2}
